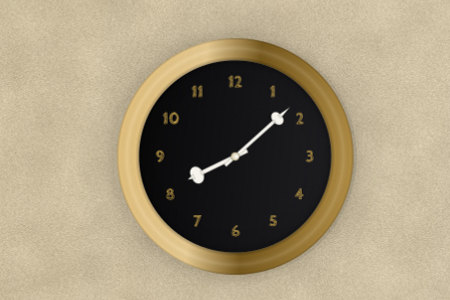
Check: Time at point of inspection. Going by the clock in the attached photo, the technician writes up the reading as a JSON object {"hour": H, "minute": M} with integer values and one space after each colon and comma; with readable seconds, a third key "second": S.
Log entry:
{"hour": 8, "minute": 8}
